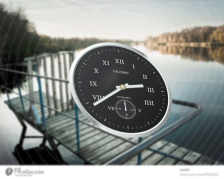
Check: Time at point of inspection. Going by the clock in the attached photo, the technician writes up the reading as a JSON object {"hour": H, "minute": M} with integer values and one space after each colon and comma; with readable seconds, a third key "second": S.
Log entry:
{"hour": 2, "minute": 39}
